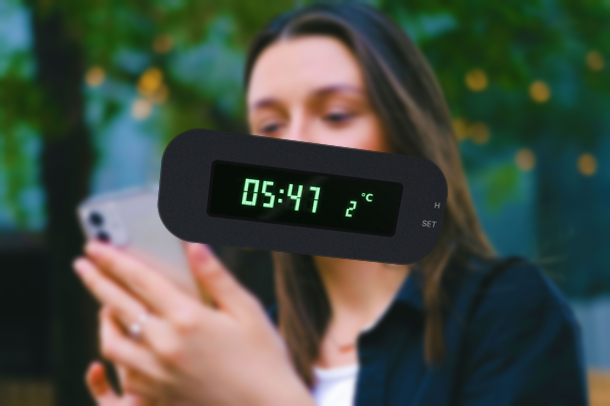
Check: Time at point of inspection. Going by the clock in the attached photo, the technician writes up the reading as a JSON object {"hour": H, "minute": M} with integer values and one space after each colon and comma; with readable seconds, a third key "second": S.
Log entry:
{"hour": 5, "minute": 47}
